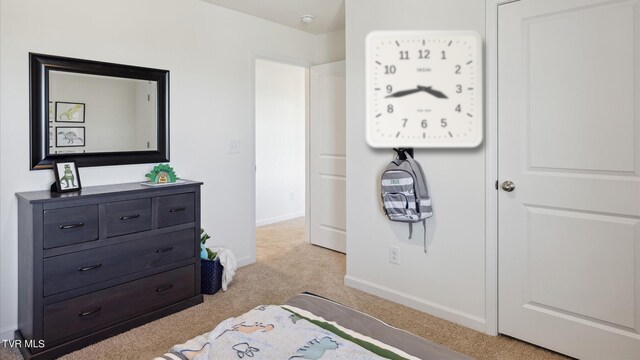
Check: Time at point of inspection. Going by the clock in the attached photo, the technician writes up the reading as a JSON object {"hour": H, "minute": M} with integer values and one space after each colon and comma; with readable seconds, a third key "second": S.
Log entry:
{"hour": 3, "minute": 43}
